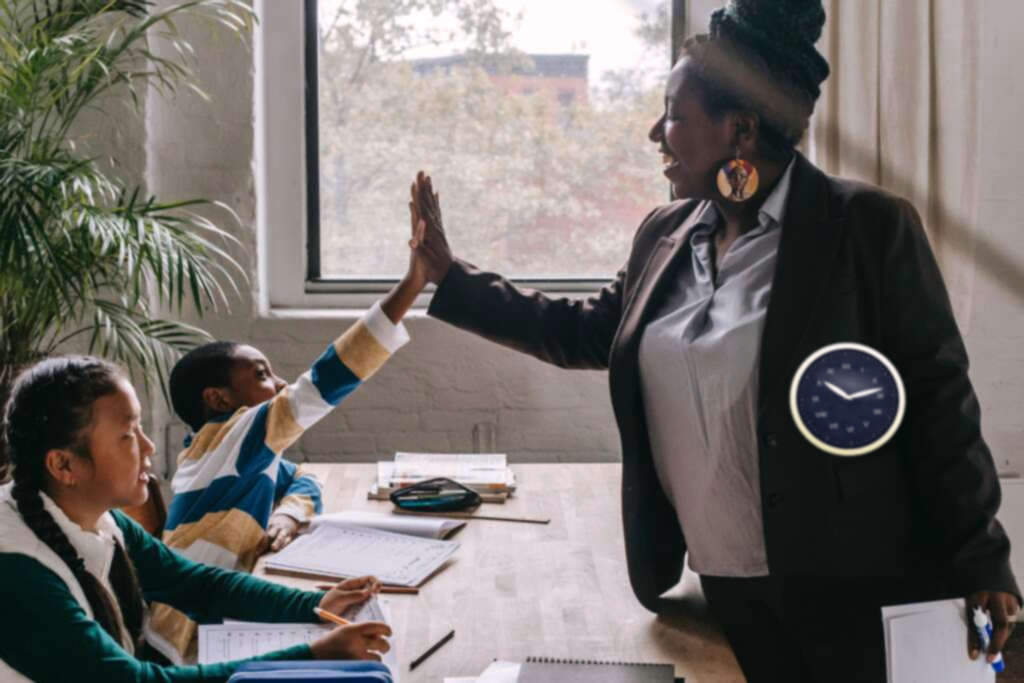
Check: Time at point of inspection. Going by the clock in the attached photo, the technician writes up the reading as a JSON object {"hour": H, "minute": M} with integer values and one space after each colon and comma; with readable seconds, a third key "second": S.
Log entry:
{"hour": 10, "minute": 13}
